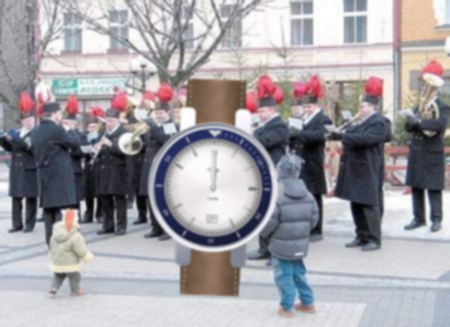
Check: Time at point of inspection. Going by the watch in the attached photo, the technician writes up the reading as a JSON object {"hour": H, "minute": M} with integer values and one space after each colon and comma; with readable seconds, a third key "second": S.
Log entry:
{"hour": 12, "minute": 0}
